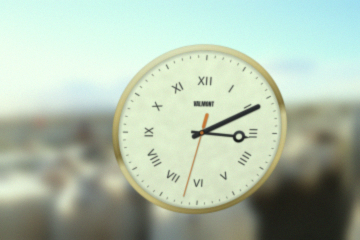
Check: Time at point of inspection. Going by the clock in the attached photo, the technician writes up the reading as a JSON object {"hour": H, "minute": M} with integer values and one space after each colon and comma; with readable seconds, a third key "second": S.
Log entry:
{"hour": 3, "minute": 10, "second": 32}
